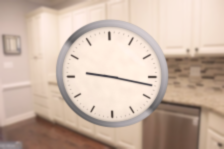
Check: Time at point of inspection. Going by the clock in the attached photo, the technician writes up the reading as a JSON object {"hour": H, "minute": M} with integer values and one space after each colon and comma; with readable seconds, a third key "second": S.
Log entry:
{"hour": 9, "minute": 17}
